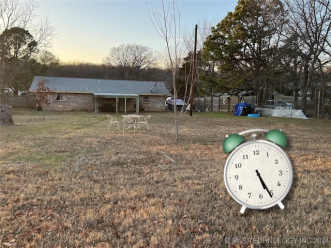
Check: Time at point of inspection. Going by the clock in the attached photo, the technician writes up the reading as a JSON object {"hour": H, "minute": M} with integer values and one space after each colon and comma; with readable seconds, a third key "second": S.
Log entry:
{"hour": 5, "minute": 26}
